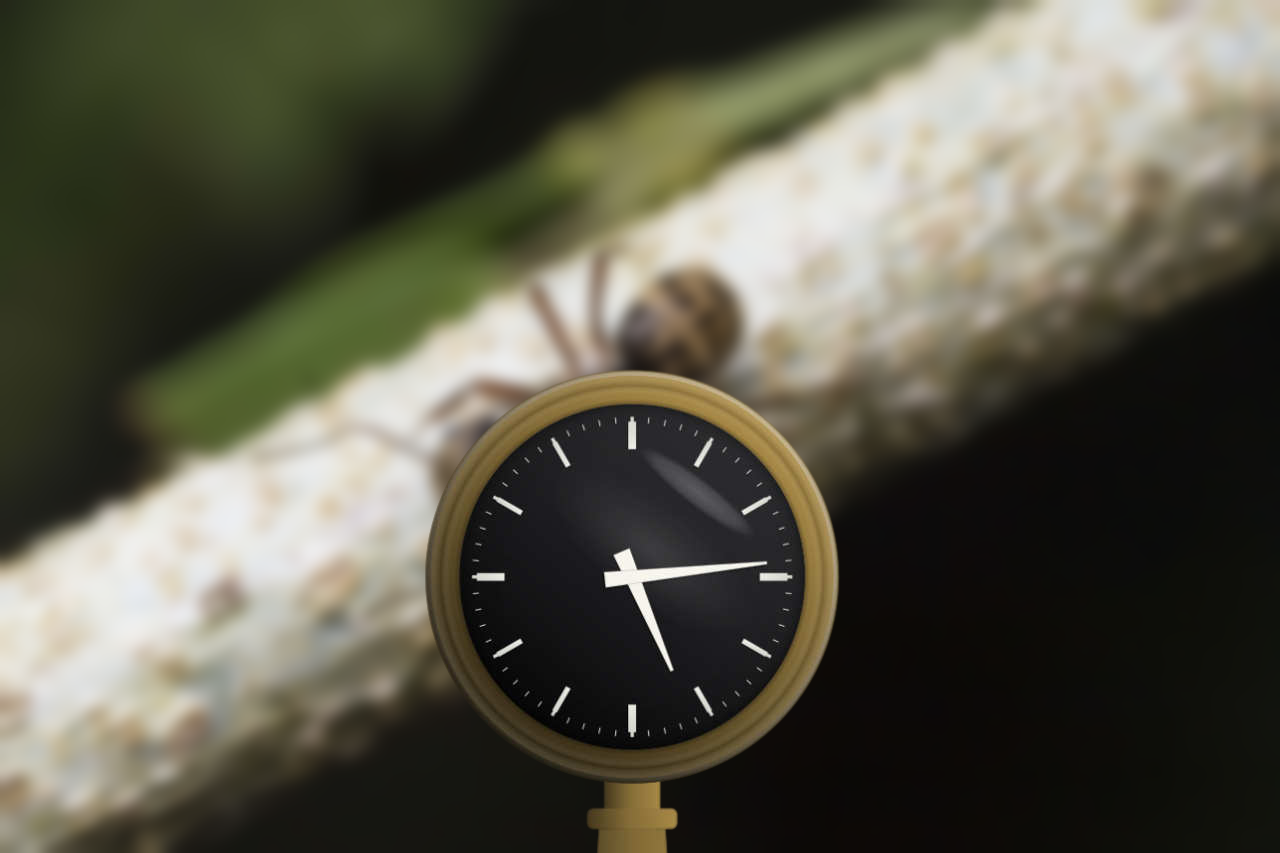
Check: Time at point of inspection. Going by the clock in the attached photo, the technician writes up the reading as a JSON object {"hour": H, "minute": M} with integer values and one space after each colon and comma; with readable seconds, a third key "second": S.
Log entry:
{"hour": 5, "minute": 14}
